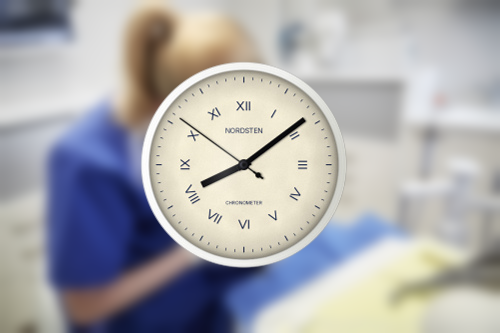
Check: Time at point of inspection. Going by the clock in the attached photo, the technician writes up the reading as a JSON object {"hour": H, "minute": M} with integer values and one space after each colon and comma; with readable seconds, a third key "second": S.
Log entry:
{"hour": 8, "minute": 8, "second": 51}
